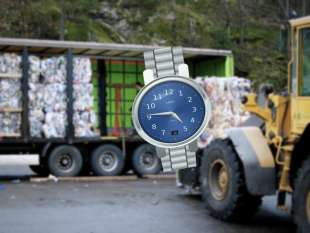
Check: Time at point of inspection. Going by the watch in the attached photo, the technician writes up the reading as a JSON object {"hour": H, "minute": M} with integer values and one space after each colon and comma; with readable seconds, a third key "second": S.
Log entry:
{"hour": 4, "minute": 46}
